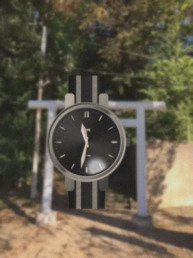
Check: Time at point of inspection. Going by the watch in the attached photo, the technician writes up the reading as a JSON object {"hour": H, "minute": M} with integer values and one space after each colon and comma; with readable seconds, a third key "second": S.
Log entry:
{"hour": 11, "minute": 32}
